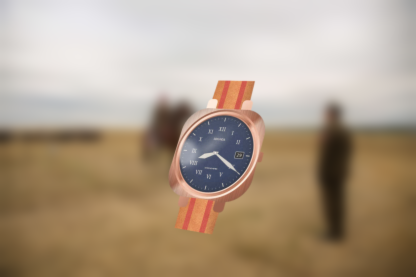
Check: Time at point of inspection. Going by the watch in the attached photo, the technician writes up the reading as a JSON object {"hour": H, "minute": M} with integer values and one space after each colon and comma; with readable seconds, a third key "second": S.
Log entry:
{"hour": 8, "minute": 20}
